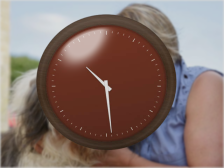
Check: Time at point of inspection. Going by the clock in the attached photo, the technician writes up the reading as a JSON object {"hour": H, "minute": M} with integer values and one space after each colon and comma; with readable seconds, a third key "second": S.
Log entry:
{"hour": 10, "minute": 29}
